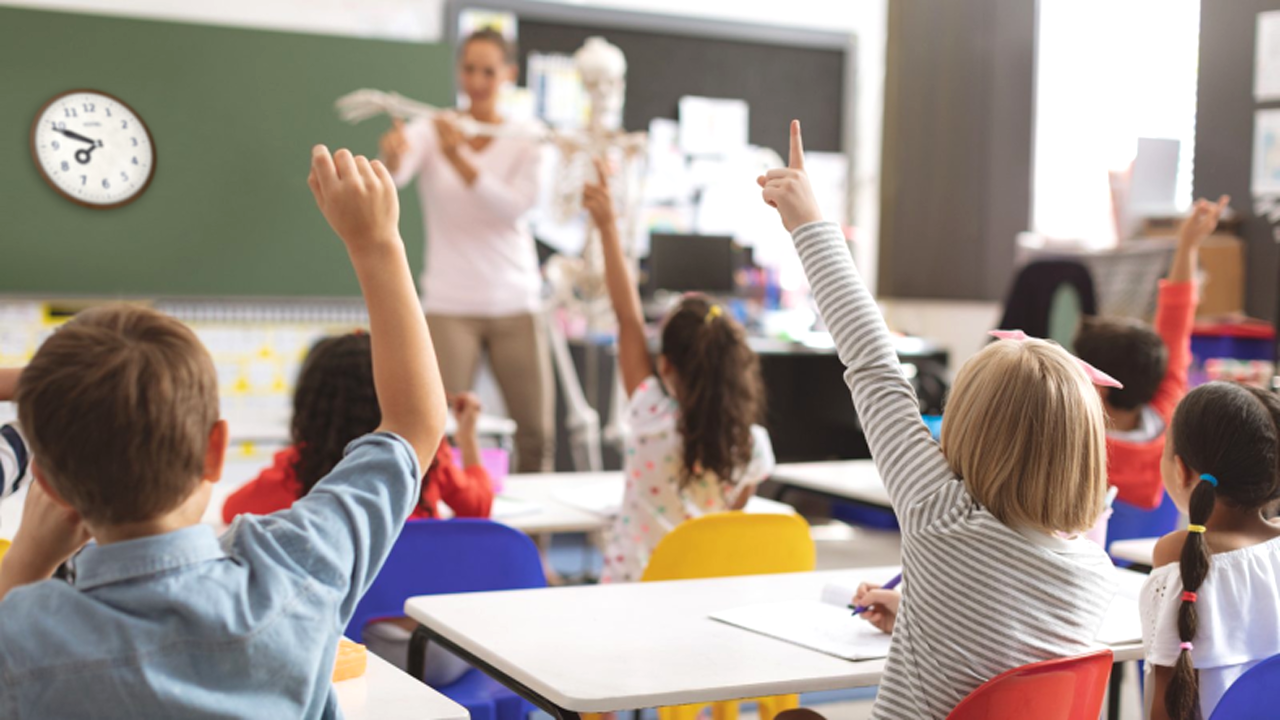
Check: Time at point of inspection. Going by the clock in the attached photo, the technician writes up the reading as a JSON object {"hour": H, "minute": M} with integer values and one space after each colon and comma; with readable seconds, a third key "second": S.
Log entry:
{"hour": 7, "minute": 49}
